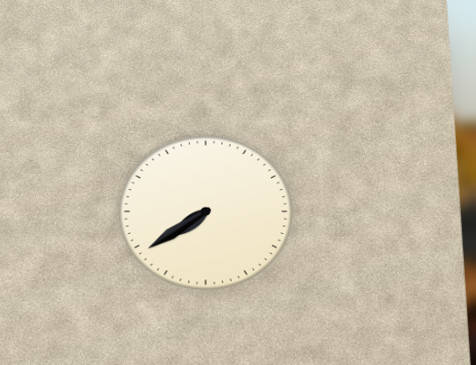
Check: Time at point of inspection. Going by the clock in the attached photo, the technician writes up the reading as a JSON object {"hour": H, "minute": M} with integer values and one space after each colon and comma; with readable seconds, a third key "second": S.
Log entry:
{"hour": 7, "minute": 39}
